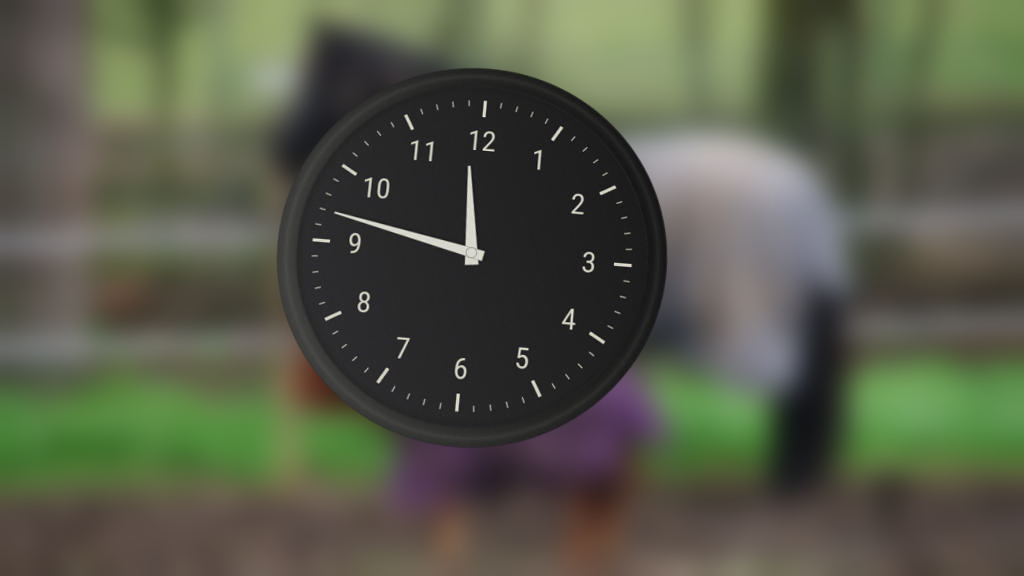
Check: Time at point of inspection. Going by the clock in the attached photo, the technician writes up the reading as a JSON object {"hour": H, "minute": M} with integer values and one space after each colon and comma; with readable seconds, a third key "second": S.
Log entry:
{"hour": 11, "minute": 47}
